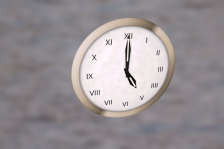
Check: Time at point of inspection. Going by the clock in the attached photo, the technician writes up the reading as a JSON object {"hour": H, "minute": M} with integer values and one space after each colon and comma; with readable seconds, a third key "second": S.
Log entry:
{"hour": 5, "minute": 0}
